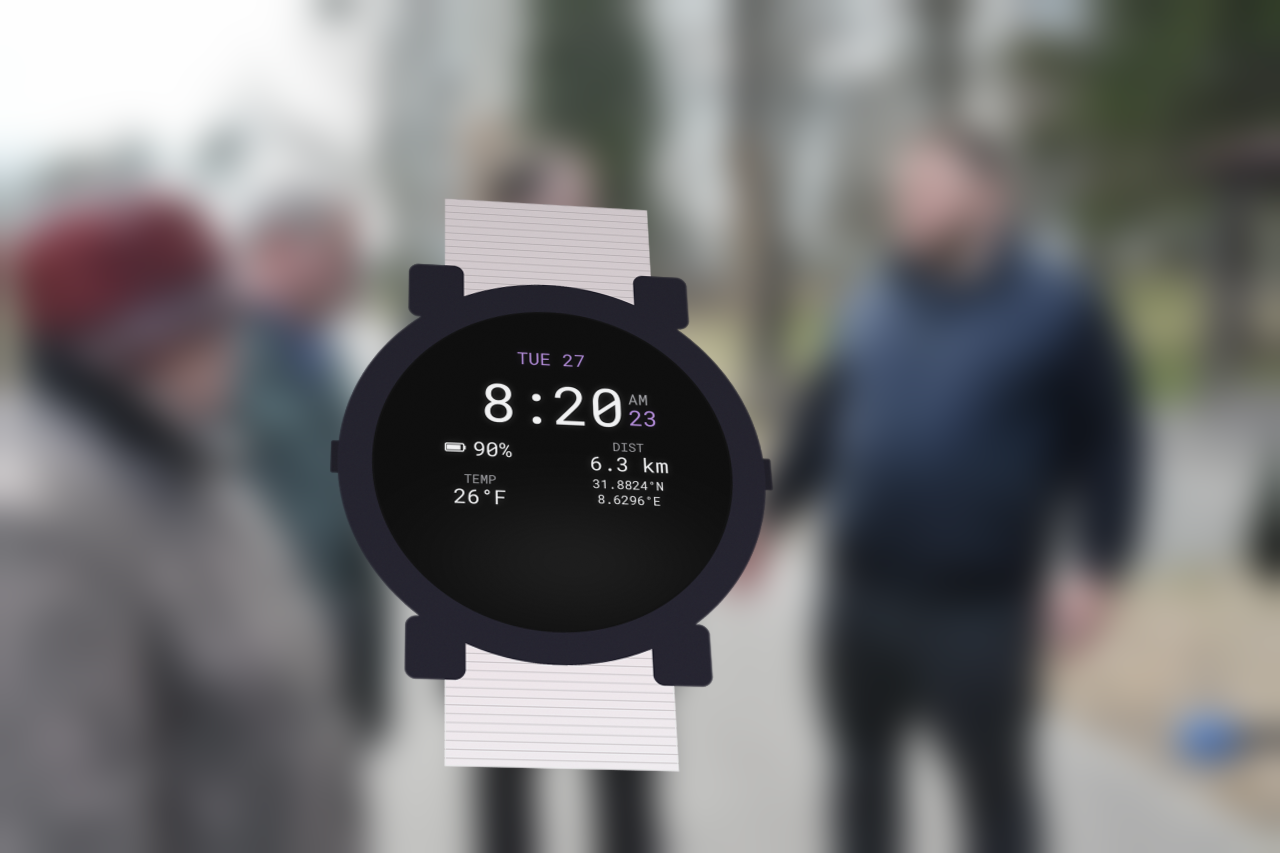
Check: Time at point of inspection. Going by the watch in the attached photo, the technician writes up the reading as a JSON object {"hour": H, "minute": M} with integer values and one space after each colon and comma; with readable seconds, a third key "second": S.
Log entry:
{"hour": 8, "minute": 20, "second": 23}
